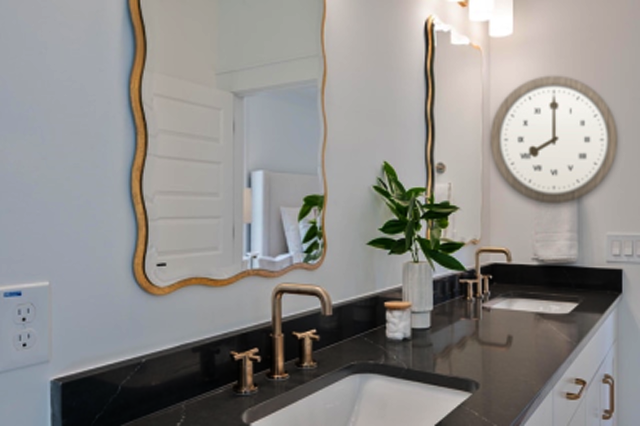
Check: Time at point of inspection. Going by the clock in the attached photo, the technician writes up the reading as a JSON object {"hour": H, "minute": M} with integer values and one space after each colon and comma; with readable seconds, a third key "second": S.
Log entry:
{"hour": 8, "minute": 0}
